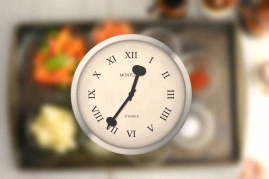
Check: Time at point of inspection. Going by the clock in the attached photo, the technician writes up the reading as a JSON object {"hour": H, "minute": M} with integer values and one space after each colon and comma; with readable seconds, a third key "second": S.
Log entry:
{"hour": 12, "minute": 36}
